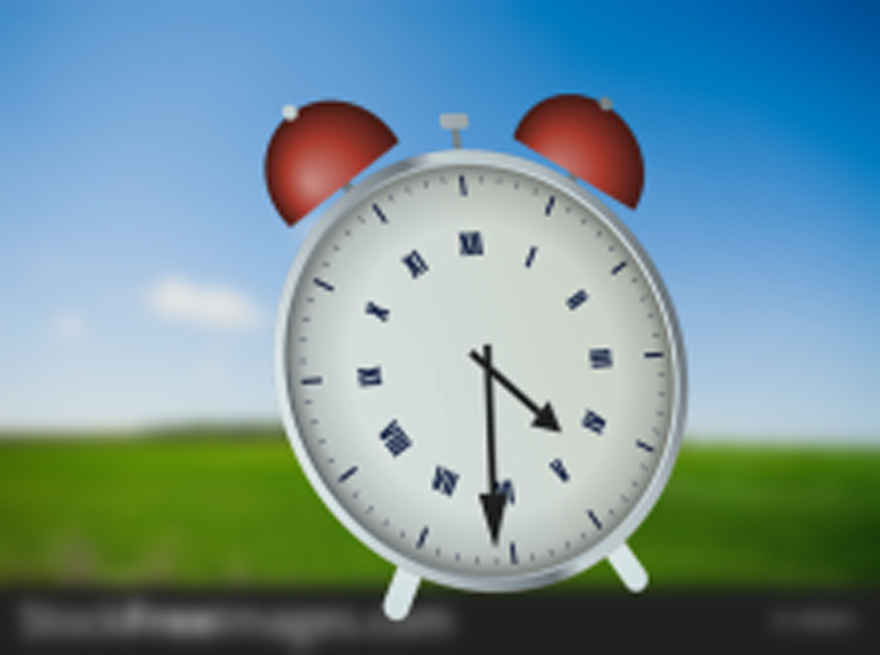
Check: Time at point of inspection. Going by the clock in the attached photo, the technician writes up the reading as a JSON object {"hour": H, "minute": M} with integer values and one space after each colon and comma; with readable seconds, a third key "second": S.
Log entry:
{"hour": 4, "minute": 31}
